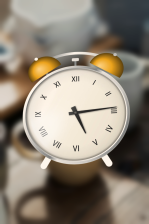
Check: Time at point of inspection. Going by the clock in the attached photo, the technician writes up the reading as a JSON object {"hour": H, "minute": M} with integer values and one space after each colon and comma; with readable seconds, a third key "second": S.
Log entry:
{"hour": 5, "minute": 14}
